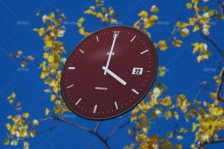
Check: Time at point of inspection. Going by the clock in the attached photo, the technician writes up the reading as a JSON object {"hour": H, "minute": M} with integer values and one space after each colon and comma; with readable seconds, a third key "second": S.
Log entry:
{"hour": 4, "minute": 0}
